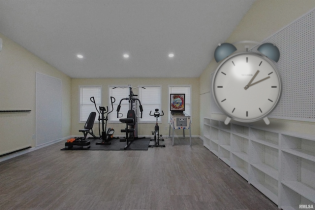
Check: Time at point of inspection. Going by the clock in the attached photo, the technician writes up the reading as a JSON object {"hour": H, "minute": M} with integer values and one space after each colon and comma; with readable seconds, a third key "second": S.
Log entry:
{"hour": 1, "minute": 11}
